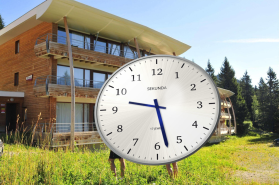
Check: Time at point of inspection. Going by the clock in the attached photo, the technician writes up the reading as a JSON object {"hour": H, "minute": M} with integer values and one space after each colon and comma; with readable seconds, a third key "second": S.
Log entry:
{"hour": 9, "minute": 28}
